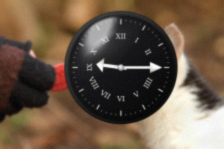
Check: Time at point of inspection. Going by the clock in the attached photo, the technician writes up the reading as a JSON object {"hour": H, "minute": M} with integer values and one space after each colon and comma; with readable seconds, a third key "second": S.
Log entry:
{"hour": 9, "minute": 15}
